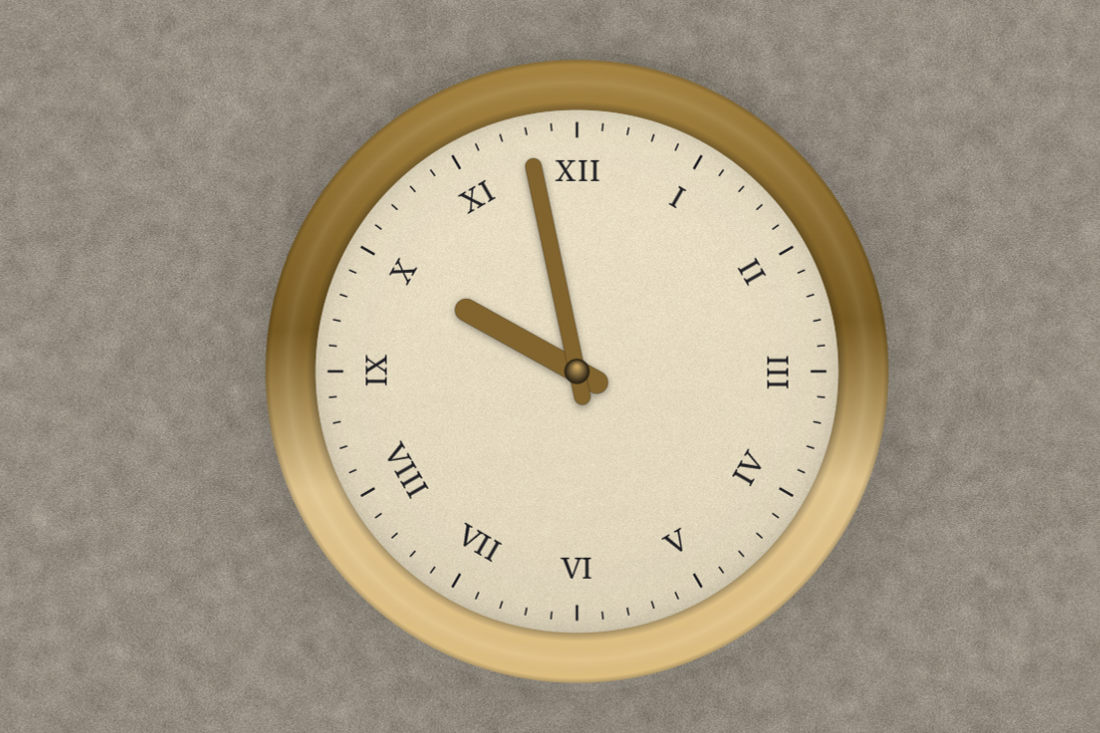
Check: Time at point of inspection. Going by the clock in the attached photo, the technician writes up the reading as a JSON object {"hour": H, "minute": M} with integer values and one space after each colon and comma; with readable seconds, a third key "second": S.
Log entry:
{"hour": 9, "minute": 58}
